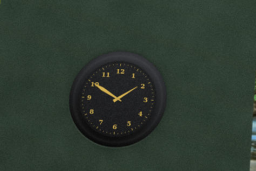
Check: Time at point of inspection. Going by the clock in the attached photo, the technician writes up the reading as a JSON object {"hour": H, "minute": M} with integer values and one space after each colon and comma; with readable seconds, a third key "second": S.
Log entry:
{"hour": 1, "minute": 50}
